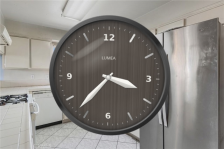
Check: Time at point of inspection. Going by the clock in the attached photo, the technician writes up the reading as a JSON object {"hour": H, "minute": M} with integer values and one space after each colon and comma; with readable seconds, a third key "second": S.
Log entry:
{"hour": 3, "minute": 37}
